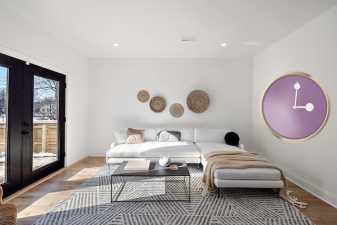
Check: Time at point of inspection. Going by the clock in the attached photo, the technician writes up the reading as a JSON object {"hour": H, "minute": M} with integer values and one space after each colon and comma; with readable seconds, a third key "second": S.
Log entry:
{"hour": 3, "minute": 1}
